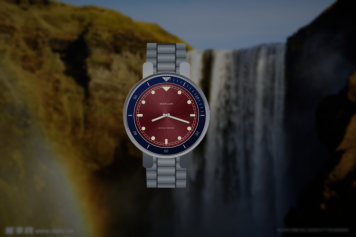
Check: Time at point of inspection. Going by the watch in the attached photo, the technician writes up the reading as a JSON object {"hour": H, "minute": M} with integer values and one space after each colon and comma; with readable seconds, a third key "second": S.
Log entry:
{"hour": 8, "minute": 18}
